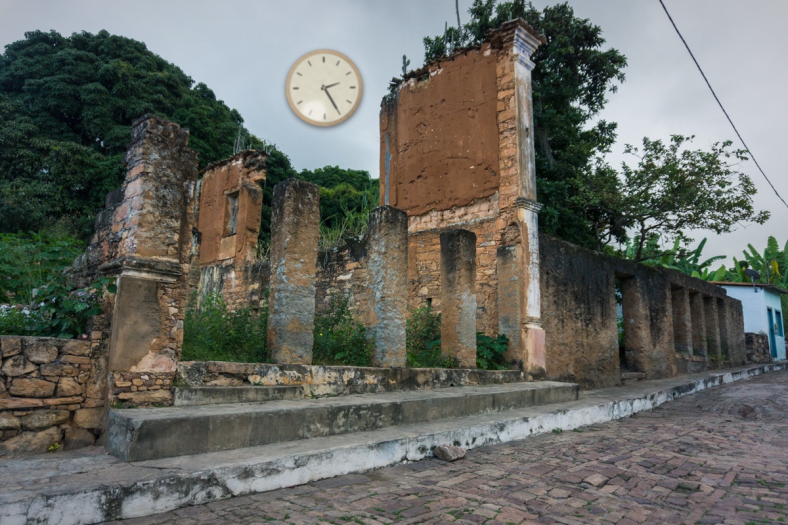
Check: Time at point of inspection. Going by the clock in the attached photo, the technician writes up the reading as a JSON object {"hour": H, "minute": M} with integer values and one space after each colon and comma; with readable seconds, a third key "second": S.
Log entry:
{"hour": 2, "minute": 25}
